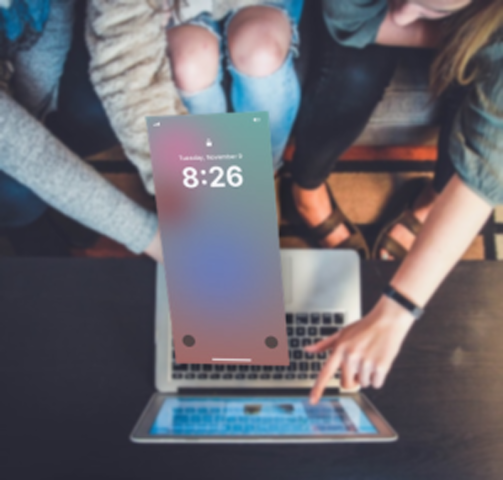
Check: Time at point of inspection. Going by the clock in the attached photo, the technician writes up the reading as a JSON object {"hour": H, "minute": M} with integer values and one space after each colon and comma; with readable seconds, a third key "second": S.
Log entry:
{"hour": 8, "minute": 26}
